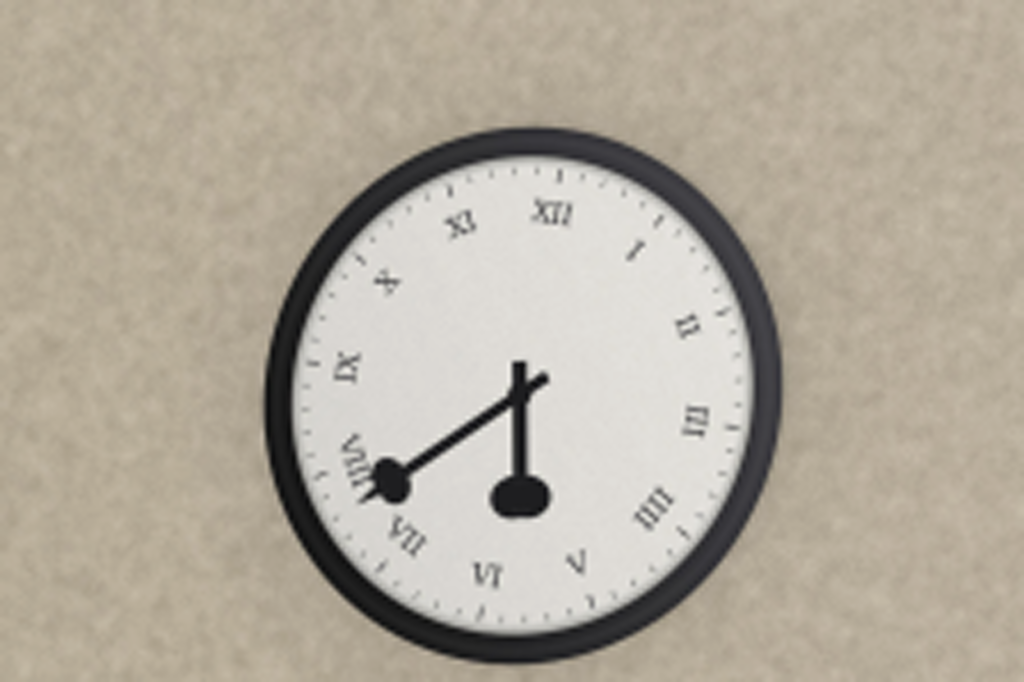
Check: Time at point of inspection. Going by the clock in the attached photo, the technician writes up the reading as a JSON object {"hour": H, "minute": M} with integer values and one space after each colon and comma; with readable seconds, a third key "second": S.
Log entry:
{"hour": 5, "minute": 38}
